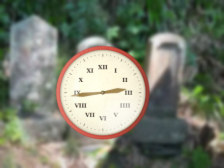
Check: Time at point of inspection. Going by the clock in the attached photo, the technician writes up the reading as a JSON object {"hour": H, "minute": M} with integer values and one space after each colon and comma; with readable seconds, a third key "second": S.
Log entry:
{"hour": 2, "minute": 44}
